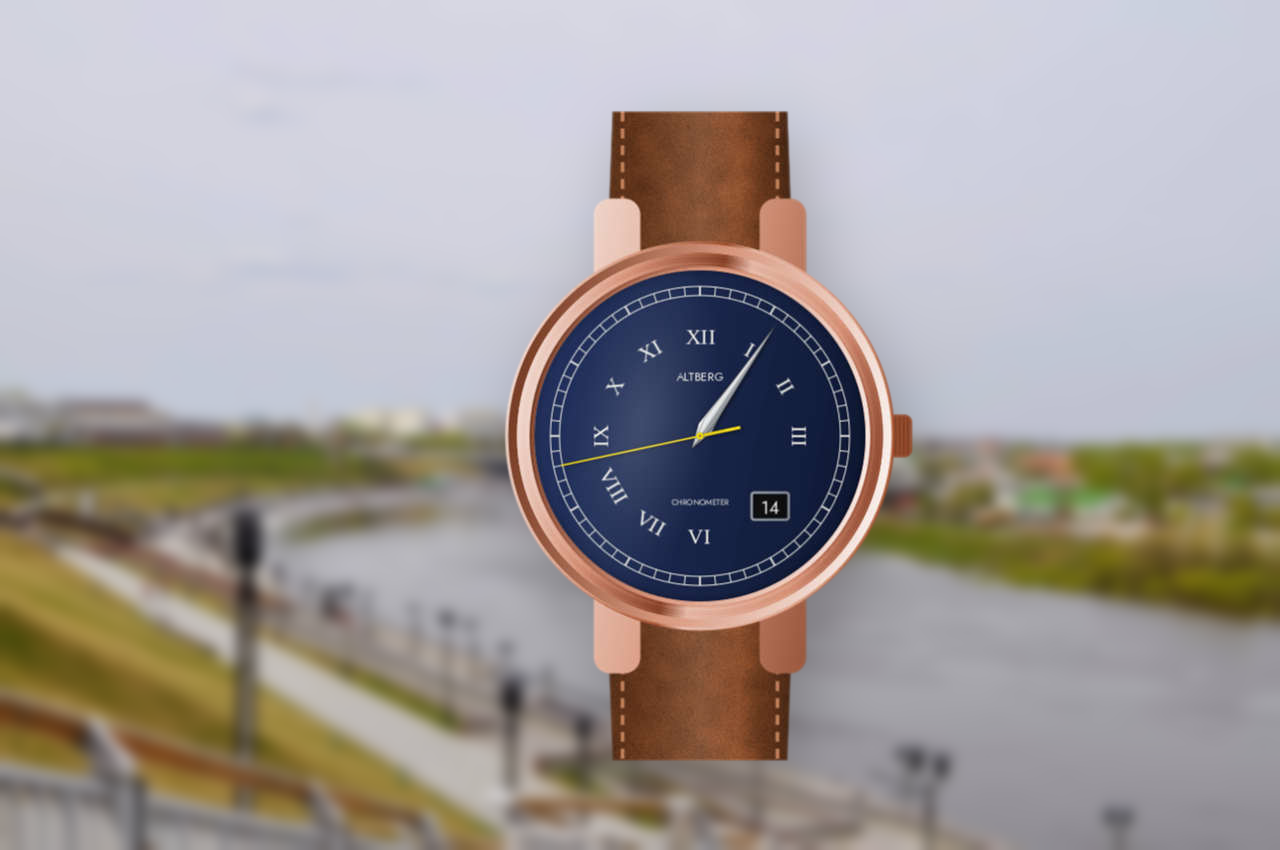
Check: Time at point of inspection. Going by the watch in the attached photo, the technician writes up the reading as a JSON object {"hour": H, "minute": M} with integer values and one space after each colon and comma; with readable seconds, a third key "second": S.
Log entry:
{"hour": 1, "minute": 5, "second": 43}
